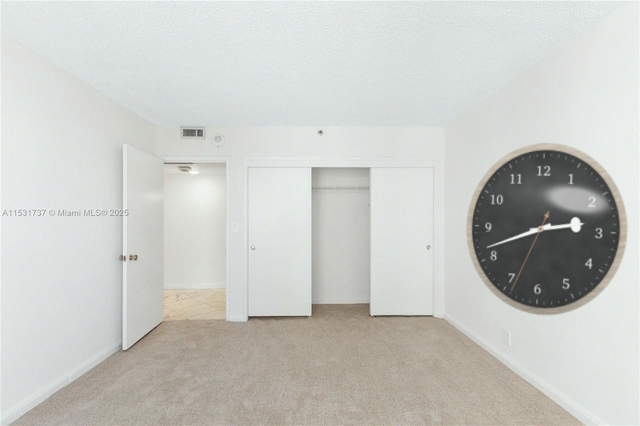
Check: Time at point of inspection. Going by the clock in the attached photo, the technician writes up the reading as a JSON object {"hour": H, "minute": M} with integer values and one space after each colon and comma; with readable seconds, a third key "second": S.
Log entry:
{"hour": 2, "minute": 41, "second": 34}
